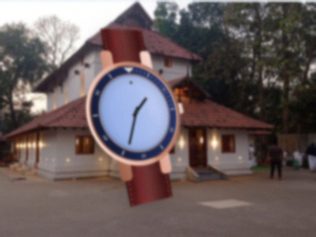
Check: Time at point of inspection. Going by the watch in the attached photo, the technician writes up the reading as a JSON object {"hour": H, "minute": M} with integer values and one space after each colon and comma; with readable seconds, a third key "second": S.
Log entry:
{"hour": 1, "minute": 34}
